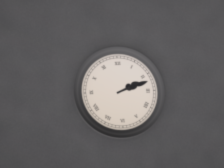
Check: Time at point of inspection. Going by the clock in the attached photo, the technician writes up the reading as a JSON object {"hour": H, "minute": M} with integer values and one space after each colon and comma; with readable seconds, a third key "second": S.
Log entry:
{"hour": 2, "minute": 12}
